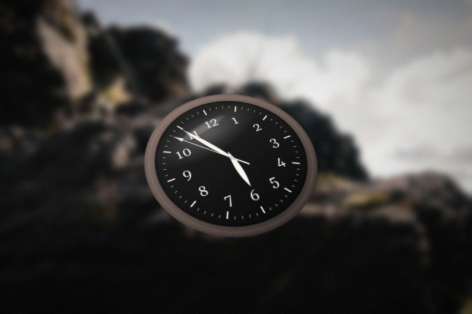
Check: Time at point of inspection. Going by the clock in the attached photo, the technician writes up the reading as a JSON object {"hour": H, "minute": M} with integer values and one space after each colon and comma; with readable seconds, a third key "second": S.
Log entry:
{"hour": 5, "minute": 54, "second": 53}
